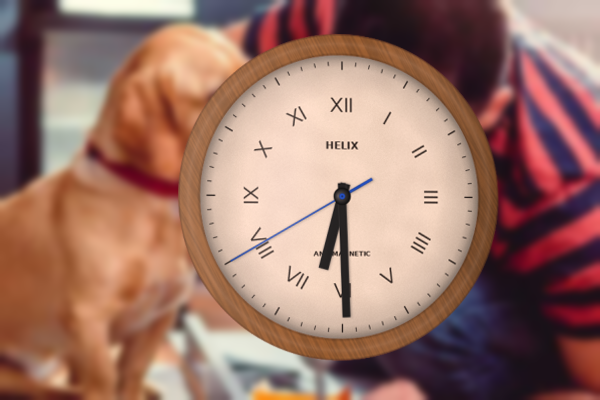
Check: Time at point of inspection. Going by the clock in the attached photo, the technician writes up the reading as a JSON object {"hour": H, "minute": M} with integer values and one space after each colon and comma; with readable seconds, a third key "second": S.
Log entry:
{"hour": 6, "minute": 29, "second": 40}
